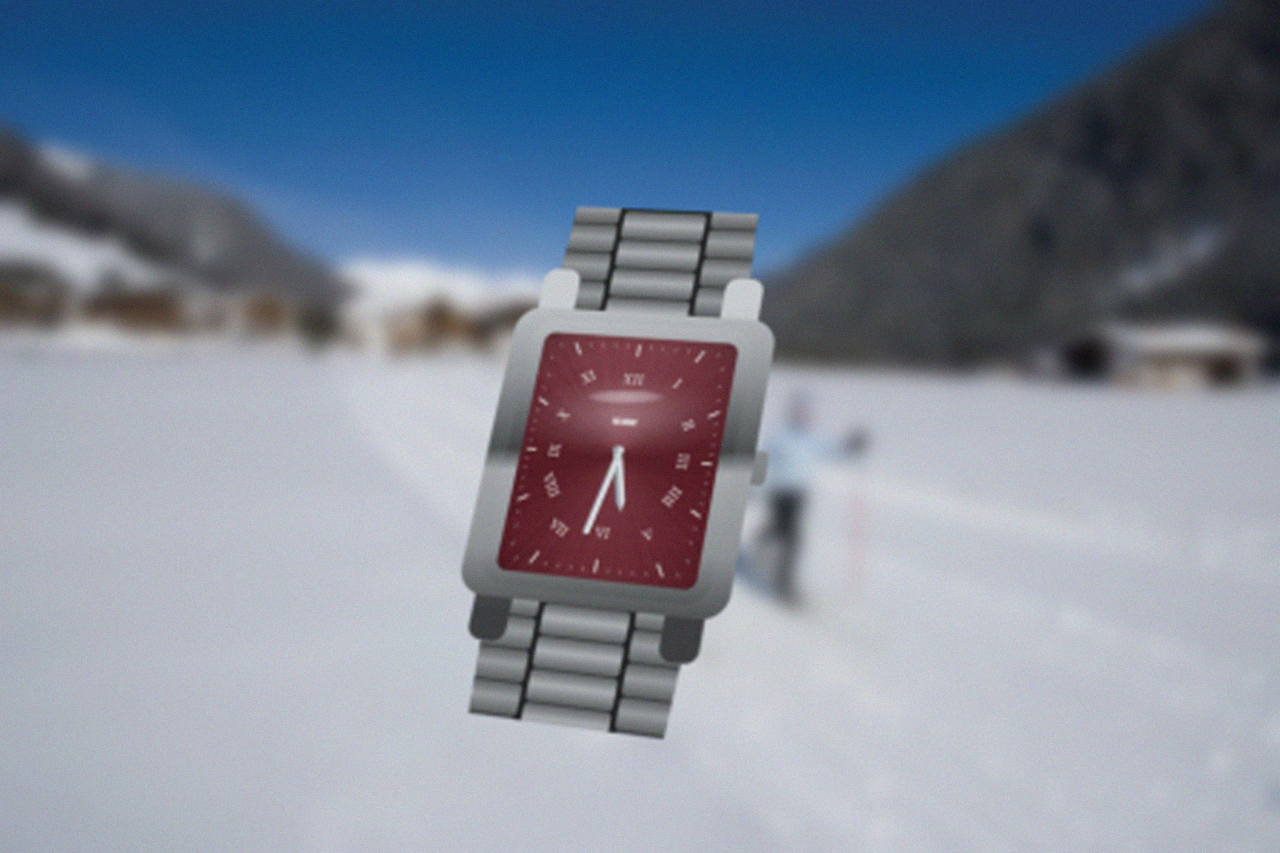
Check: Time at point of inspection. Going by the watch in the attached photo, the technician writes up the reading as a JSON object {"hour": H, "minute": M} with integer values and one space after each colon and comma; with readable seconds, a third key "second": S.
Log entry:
{"hour": 5, "minute": 32}
